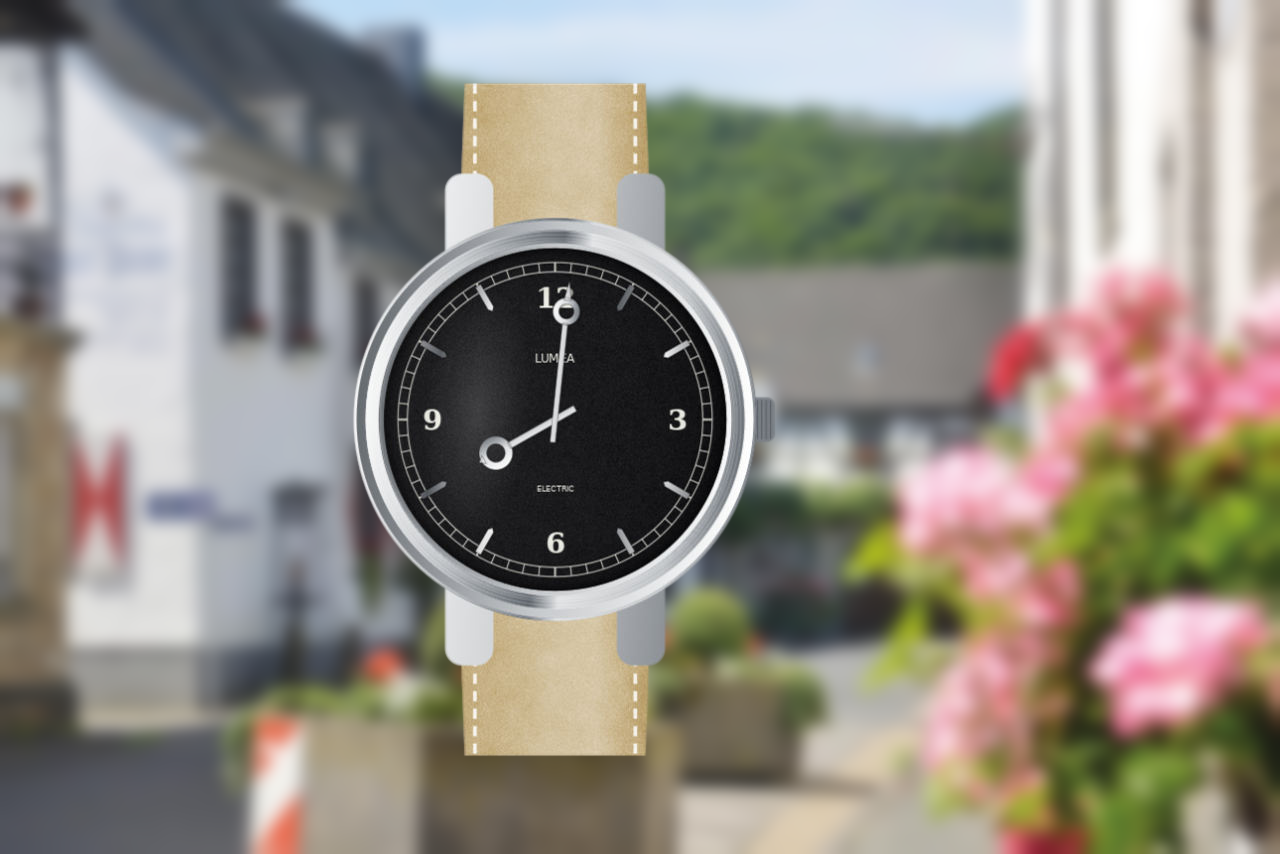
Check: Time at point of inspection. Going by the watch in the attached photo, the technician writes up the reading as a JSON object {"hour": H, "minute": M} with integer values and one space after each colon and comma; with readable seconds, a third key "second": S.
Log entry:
{"hour": 8, "minute": 1}
